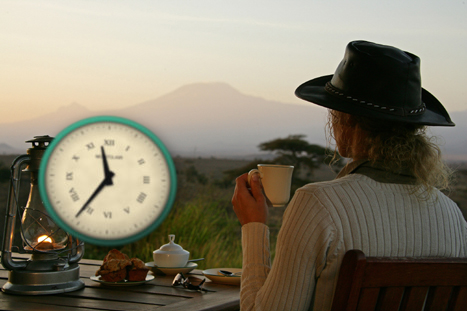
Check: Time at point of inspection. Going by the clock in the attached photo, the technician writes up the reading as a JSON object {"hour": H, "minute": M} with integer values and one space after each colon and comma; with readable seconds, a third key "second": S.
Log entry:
{"hour": 11, "minute": 36}
